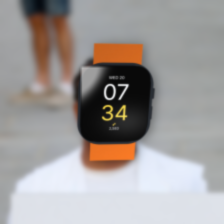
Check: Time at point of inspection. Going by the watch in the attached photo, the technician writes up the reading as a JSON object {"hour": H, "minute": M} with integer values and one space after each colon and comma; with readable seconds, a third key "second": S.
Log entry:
{"hour": 7, "minute": 34}
